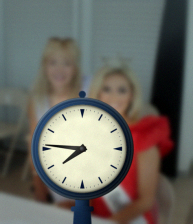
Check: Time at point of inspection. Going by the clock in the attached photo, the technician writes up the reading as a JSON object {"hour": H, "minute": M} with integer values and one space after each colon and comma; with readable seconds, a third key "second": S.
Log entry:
{"hour": 7, "minute": 46}
